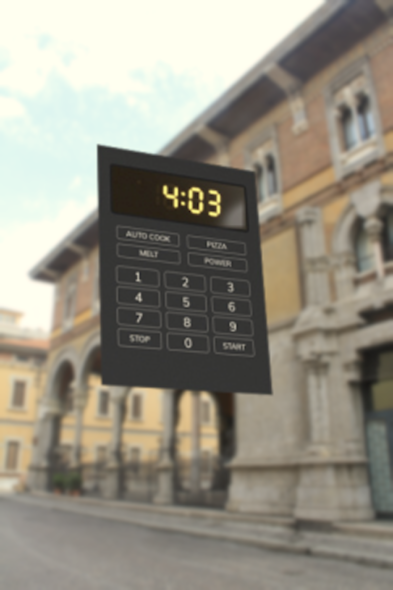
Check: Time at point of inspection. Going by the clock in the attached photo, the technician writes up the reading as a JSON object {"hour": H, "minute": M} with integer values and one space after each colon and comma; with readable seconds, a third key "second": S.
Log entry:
{"hour": 4, "minute": 3}
